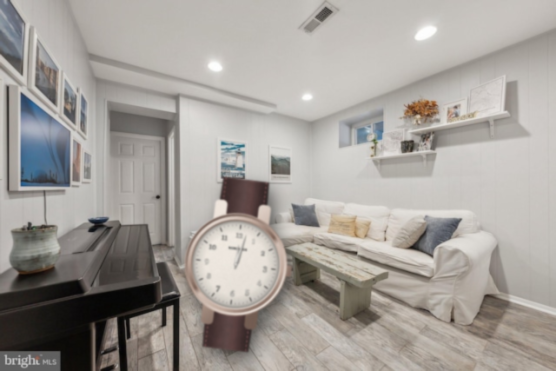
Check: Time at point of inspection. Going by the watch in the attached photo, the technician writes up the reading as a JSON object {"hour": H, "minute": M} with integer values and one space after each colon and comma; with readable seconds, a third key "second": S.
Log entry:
{"hour": 12, "minute": 2}
